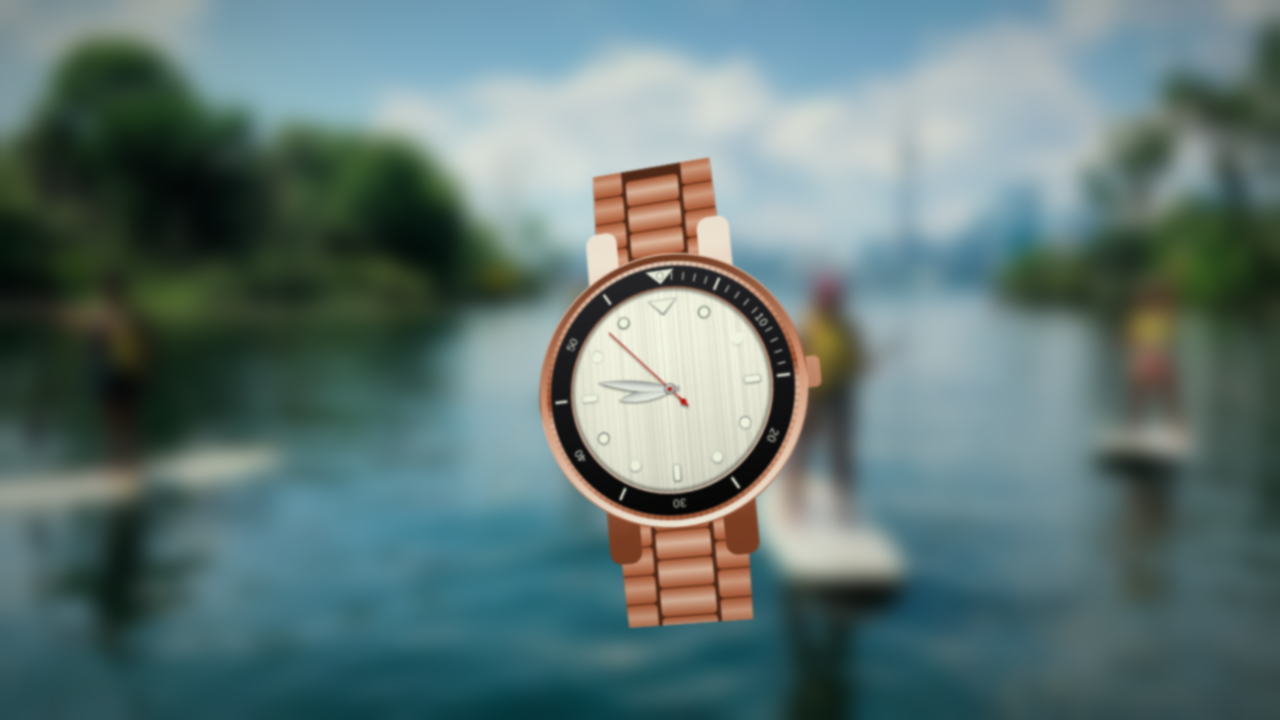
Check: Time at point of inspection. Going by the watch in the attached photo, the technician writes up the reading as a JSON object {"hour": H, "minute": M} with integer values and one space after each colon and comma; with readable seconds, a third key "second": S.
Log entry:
{"hour": 8, "minute": 46, "second": 53}
